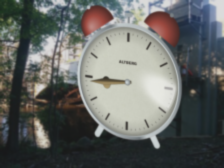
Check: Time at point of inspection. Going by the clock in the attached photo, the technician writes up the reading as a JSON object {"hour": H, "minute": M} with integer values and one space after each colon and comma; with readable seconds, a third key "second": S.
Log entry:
{"hour": 8, "minute": 44}
